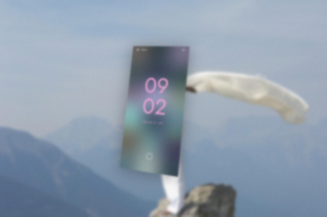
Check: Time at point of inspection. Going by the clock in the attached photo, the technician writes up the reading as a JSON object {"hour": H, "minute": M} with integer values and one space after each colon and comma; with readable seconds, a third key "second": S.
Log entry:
{"hour": 9, "minute": 2}
